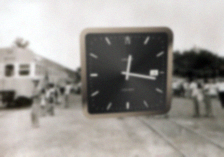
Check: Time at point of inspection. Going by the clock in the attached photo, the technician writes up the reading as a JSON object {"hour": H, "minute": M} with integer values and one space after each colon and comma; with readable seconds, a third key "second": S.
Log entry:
{"hour": 12, "minute": 17}
